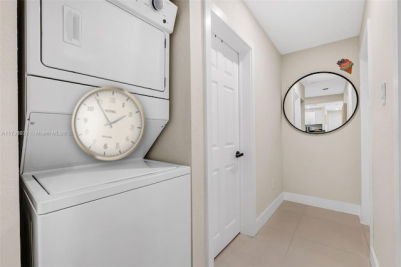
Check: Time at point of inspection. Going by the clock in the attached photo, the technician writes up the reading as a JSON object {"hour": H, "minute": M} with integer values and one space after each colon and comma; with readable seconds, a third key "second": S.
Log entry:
{"hour": 1, "minute": 54}
